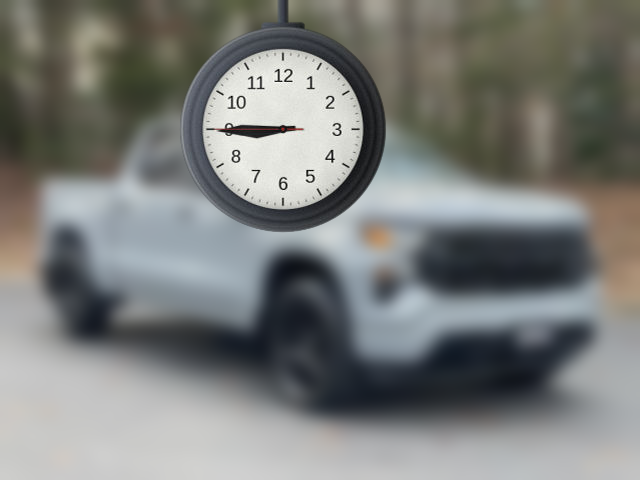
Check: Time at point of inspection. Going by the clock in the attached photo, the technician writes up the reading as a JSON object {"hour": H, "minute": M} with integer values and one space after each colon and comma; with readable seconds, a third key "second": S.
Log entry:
{"hour": 8, "minute": 44, "second": 45}
